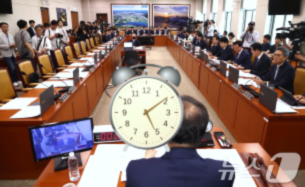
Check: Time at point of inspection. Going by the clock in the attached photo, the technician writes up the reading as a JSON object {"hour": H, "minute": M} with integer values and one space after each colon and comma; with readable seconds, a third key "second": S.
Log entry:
{"hour": 5, "minute": 9}
